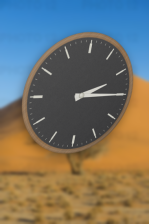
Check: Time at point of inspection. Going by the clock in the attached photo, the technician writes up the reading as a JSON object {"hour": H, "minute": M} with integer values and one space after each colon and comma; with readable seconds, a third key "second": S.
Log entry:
{"hour": 2, "minute": 15}
